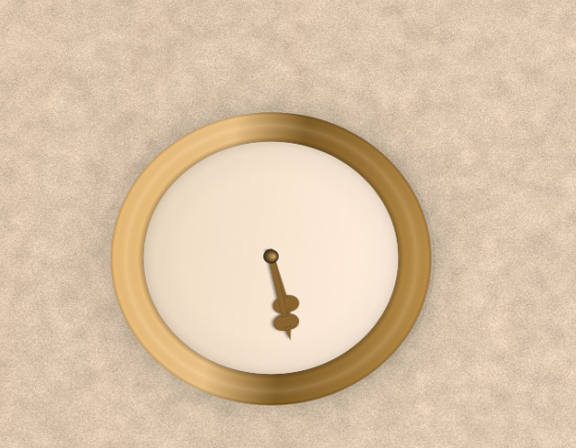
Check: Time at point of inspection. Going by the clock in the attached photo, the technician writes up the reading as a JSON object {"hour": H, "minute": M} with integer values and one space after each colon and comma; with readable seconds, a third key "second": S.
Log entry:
{"hour": 5, "minute": 28}
